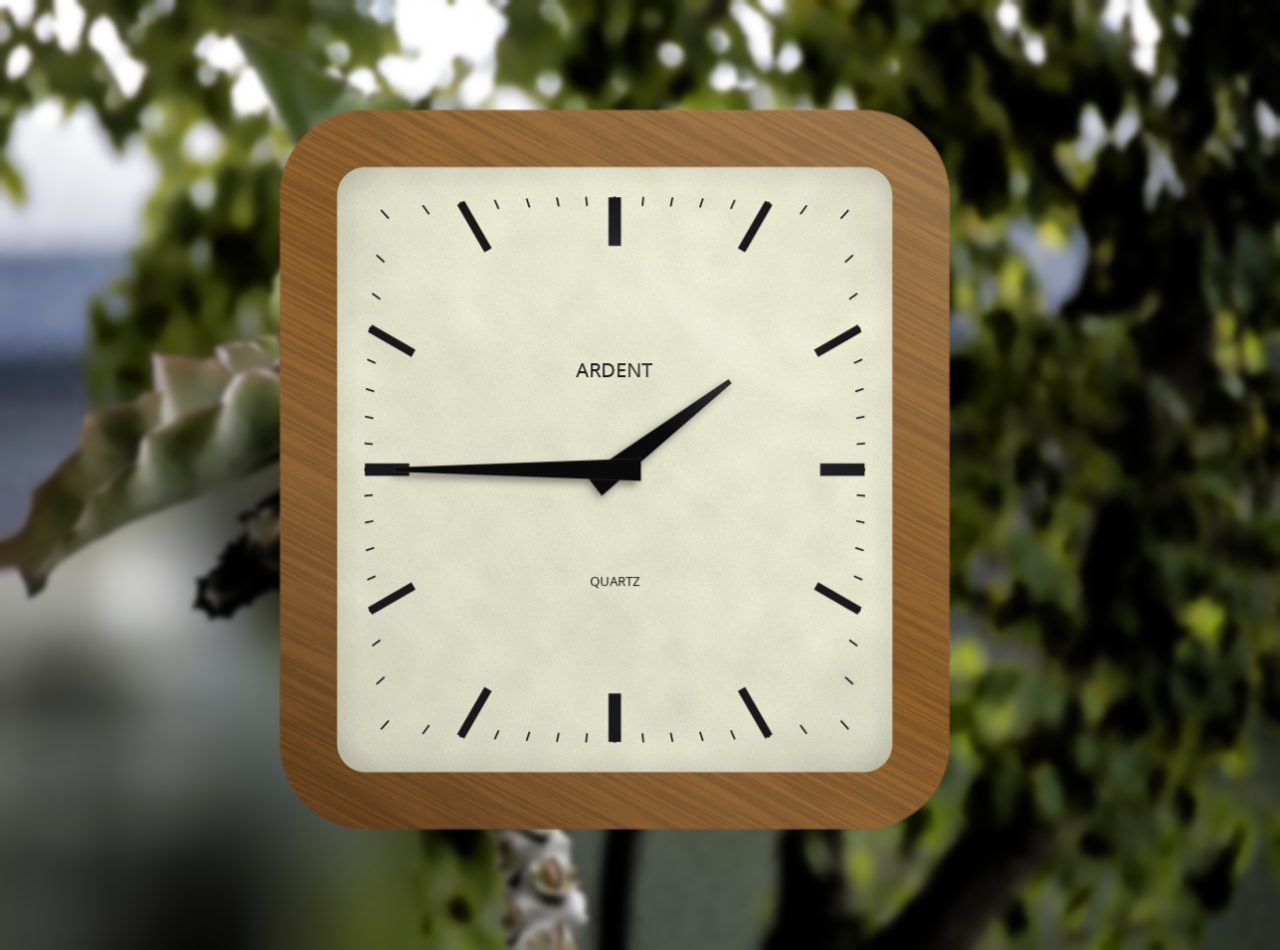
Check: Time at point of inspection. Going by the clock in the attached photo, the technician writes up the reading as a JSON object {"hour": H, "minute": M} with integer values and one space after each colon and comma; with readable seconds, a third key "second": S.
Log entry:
{"hour": 1, "minute": 45}
